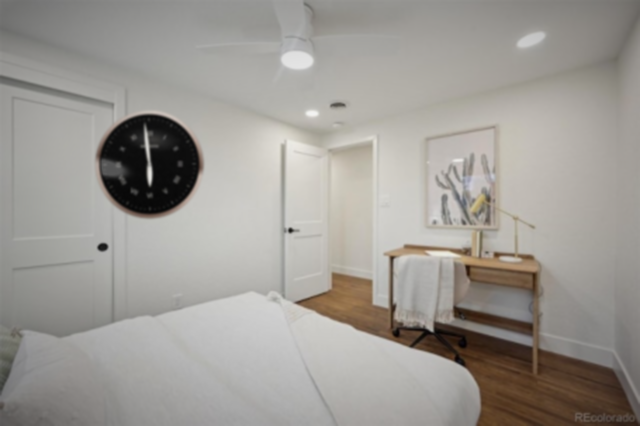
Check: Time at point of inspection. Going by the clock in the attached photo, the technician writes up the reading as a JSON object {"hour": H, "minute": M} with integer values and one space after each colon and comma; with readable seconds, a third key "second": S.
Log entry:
{"hour": 5, "minute": 59}
